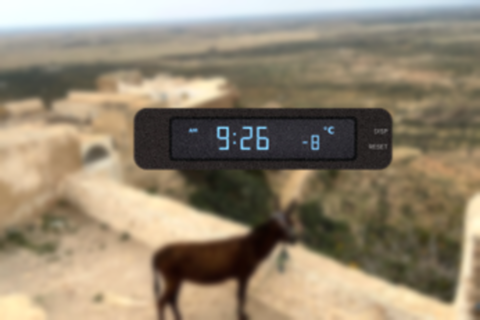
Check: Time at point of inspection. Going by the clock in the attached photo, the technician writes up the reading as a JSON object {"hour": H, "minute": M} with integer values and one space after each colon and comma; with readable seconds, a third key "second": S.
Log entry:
{"hour": 9, "minute": 26}
